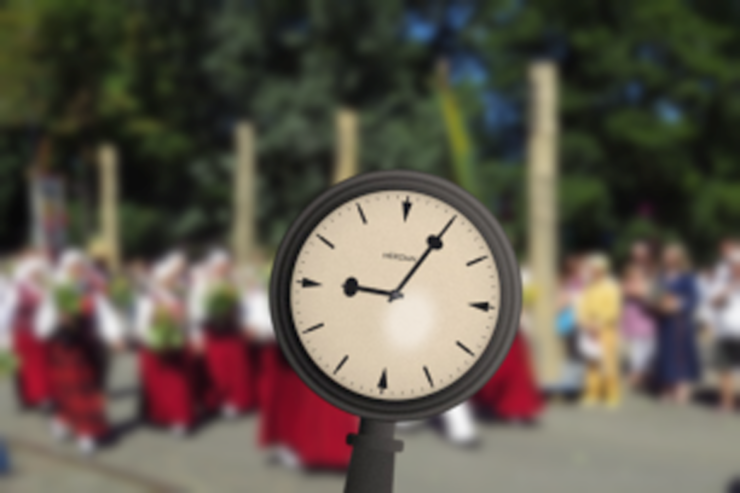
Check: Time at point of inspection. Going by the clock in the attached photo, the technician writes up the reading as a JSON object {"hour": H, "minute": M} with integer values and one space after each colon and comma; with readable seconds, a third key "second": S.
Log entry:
{"hour": 9, "minute": 5}
